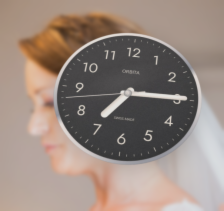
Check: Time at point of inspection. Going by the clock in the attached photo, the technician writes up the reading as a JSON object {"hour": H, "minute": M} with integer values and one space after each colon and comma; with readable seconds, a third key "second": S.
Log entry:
{"hour": 7, "minute": 14, "second": 43}
